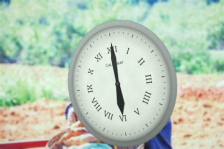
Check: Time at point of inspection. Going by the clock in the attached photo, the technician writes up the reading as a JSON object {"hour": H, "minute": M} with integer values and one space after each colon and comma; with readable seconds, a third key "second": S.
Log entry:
{"hour": 6, "minute": 0}
